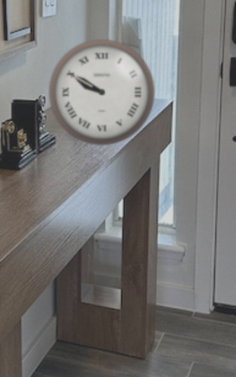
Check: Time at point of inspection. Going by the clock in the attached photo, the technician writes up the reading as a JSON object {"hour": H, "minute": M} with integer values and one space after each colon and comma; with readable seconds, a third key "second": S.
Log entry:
{"hour": 9, "minute": 50}
